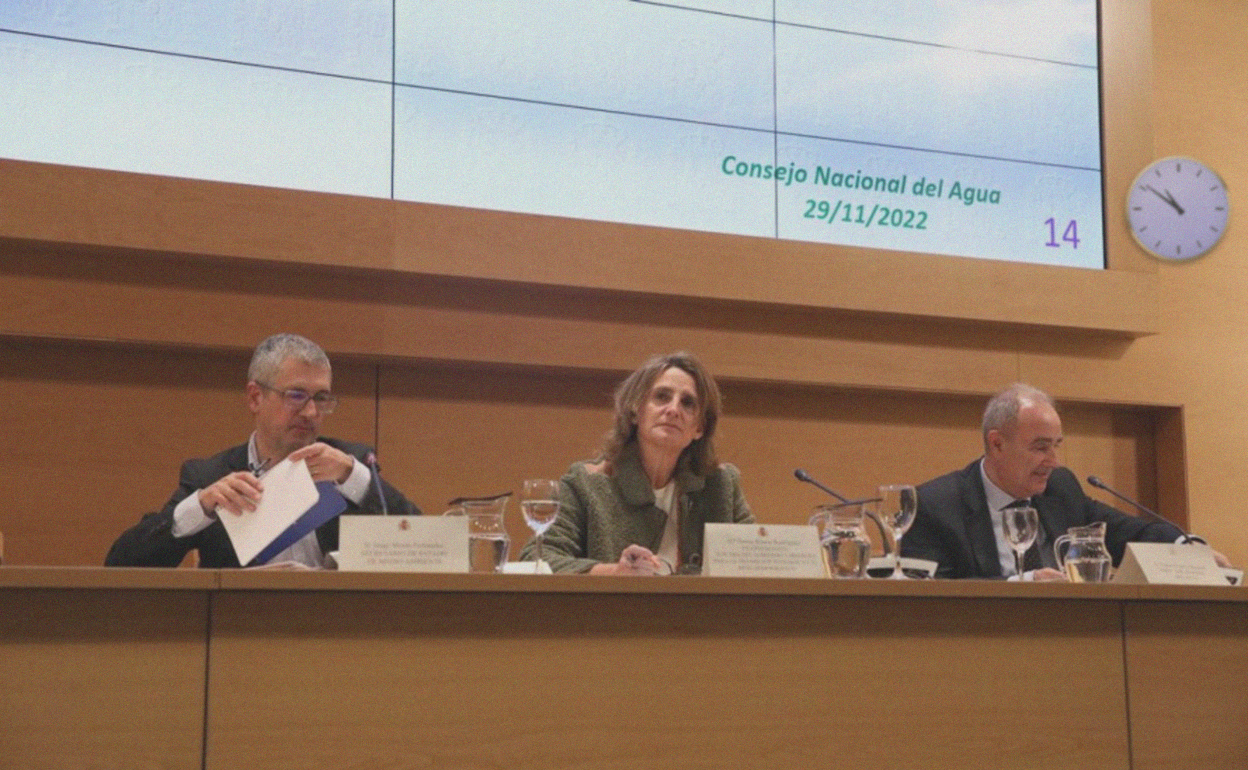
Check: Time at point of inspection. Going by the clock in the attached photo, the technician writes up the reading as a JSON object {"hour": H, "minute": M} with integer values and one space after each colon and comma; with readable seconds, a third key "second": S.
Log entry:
{"hour": 10, "minute": 51}
